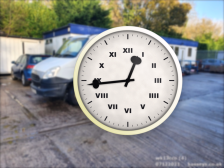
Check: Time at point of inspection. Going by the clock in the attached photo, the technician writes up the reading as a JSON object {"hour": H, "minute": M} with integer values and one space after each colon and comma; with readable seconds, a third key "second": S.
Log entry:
{"hour": 12, "minute": 44}
